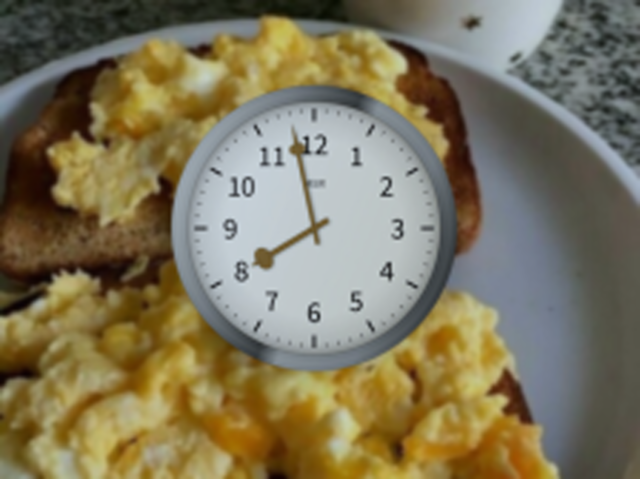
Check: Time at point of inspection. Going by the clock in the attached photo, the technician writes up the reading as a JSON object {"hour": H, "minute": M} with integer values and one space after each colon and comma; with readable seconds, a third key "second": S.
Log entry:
{"hour": 7, "minute": 58}
